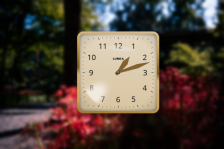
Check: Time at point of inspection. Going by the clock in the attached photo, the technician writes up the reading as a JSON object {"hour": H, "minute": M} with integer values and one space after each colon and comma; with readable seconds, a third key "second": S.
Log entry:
{"hour": 1, "minute": 12}
